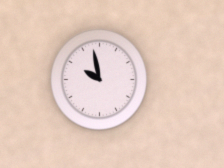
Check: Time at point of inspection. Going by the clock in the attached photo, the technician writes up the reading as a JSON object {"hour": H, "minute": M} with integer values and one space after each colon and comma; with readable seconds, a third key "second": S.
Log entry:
{"hour": 9, "minute": 58}
